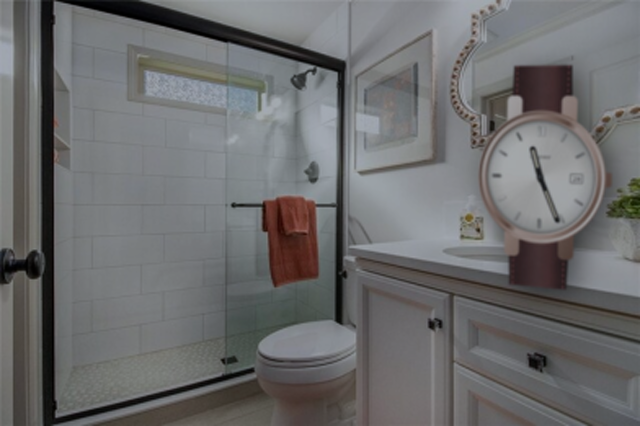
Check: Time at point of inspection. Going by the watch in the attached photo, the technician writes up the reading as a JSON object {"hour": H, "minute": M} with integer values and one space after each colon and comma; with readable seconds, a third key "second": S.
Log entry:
{"hour": 11, "minute": 26}
